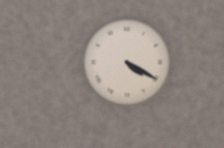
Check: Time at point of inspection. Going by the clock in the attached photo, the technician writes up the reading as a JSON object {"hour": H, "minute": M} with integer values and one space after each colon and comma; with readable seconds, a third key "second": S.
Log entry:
{"hour": 4, "minute": 20}
